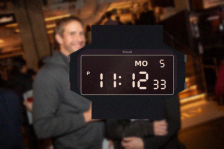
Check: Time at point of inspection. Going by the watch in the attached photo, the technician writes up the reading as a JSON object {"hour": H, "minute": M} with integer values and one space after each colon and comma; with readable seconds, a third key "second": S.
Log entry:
{"hour": 11, "minute": 12, "second": 33}
